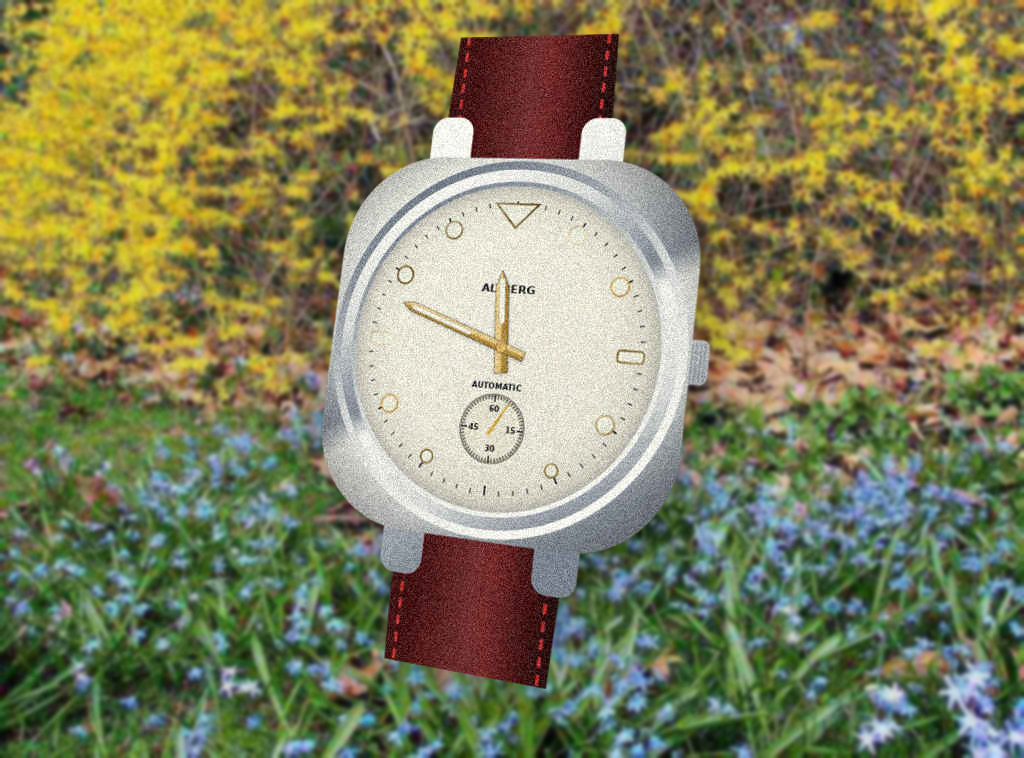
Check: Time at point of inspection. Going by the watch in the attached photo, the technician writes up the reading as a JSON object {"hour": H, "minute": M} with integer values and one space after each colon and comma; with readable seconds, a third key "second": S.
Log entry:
{"hour": 11, "minute": 48, "second": 5}
